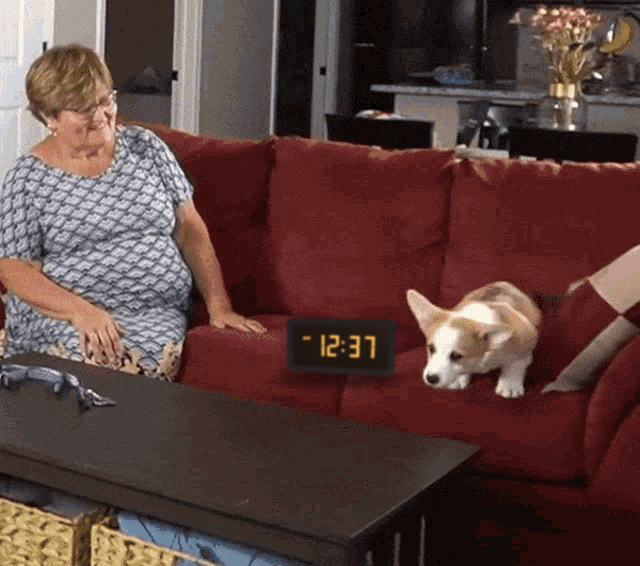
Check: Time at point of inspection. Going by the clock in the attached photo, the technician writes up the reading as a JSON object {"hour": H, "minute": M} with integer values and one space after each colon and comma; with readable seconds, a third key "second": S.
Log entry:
{"hour": 12, "minute": 37}
